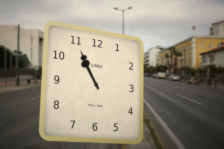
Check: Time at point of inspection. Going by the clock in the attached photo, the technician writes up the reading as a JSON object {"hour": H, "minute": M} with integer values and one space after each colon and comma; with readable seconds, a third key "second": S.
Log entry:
{"hour": 10, "minute": 55}
